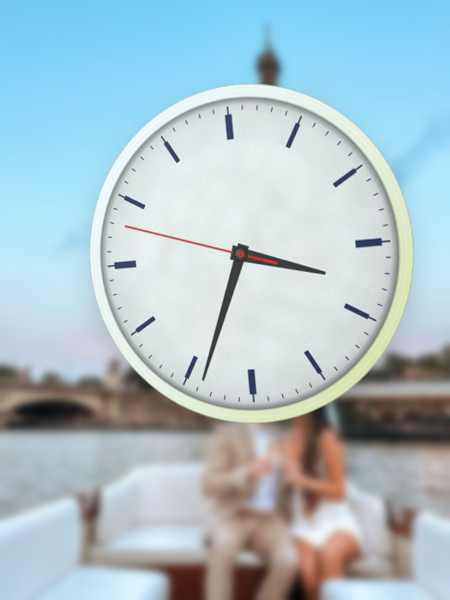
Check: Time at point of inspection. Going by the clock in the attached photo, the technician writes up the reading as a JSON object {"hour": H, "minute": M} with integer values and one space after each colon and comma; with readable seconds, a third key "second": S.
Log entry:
{"hour": 3, "minute": 33, "second": 48}
